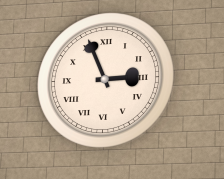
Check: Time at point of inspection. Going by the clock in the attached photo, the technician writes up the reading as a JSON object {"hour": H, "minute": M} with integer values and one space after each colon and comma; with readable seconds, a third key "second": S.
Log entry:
{"hour": 2, "minute": 56}
